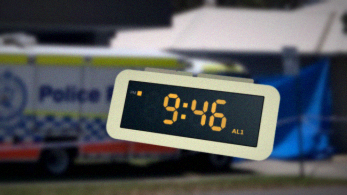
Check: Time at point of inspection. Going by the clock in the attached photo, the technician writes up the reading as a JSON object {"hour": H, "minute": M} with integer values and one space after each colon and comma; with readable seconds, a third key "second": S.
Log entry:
{"hour": 9, "minute": 46}
